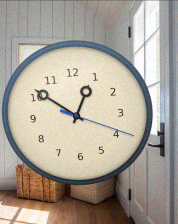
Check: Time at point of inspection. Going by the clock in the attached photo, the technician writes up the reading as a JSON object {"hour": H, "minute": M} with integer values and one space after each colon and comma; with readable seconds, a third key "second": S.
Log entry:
{"hour": 12, "minute": 51, "second": 19}
